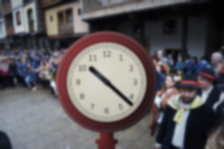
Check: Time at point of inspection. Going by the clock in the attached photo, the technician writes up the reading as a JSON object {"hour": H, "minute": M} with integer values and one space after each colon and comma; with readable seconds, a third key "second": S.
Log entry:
{"hour": 10, "minute": 22}
